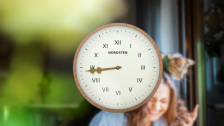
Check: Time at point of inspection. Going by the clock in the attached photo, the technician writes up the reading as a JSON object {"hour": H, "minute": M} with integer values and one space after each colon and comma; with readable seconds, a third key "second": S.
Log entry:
{"hour": 8, "minute": 44}
